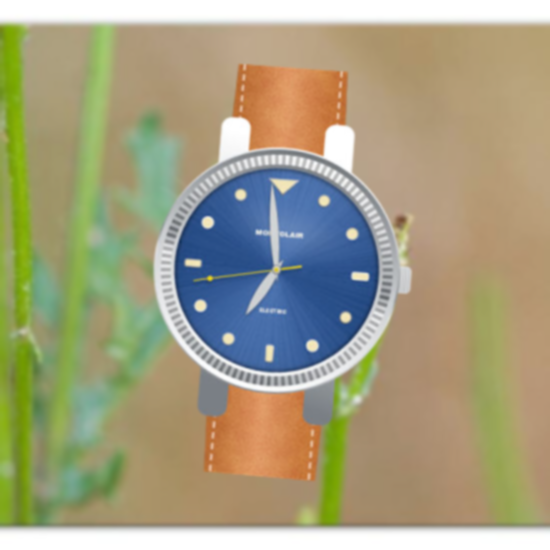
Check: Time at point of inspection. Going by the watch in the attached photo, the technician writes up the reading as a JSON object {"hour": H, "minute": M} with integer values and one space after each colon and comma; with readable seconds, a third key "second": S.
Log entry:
{"hour": 6, "minute": 58, "second": 43}
